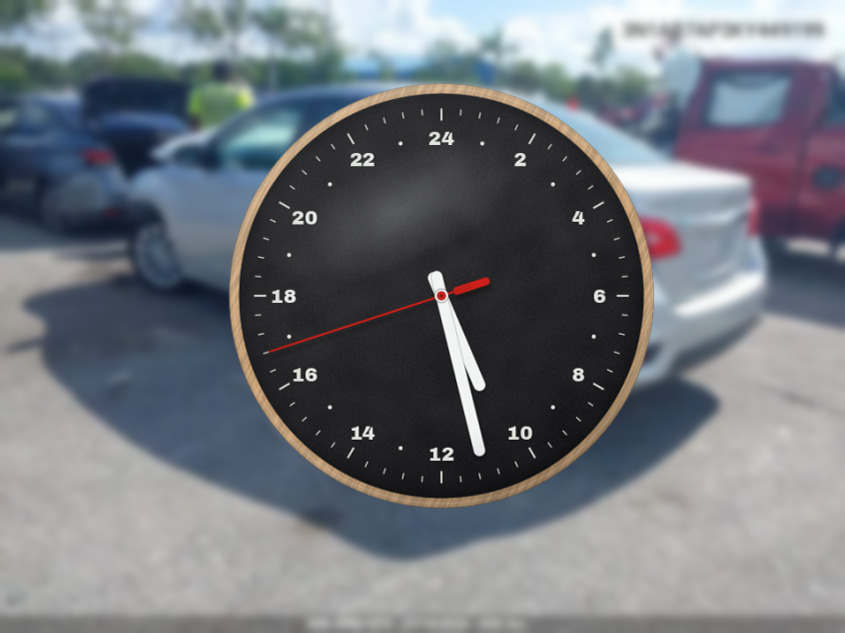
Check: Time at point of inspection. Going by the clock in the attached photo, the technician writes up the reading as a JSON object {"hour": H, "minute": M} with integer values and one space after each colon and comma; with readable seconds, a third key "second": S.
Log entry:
{"hour": 10, "minute": 27, "second": 42}
